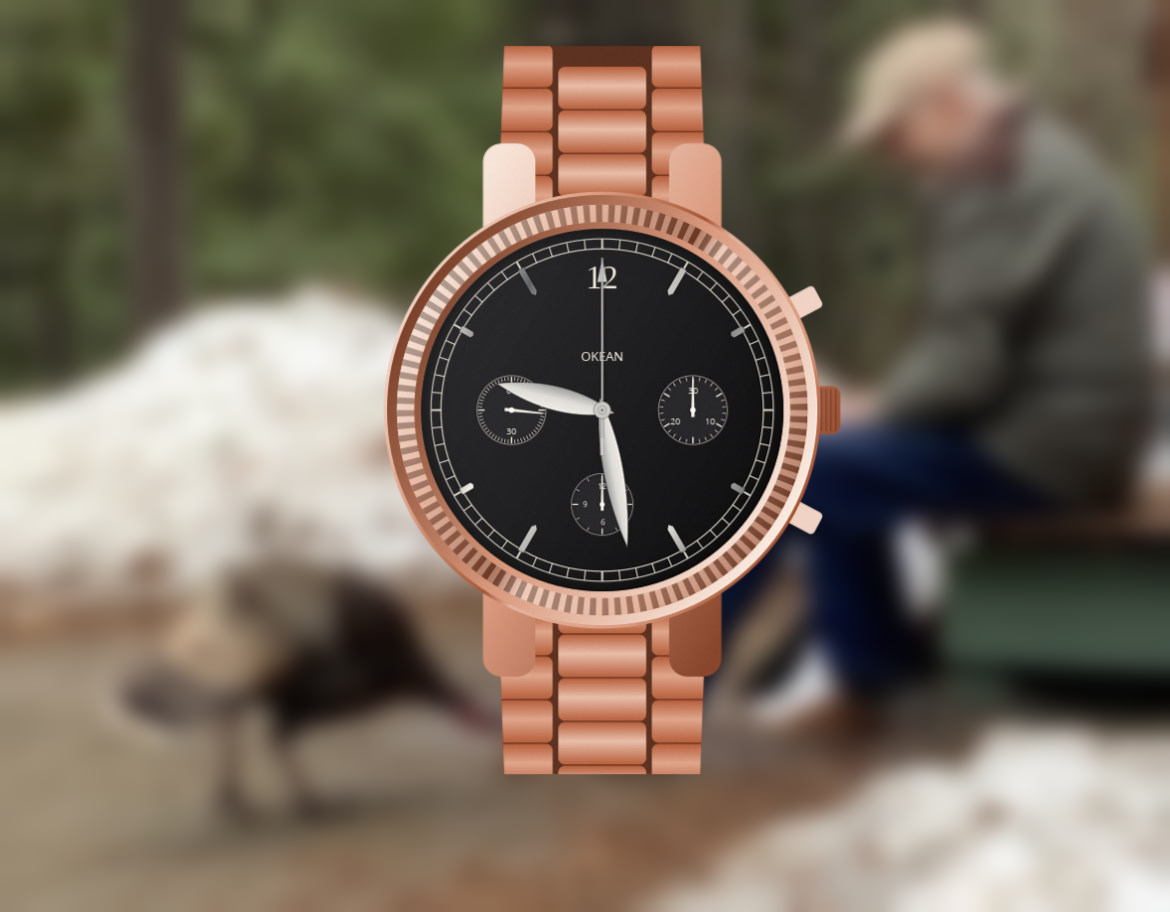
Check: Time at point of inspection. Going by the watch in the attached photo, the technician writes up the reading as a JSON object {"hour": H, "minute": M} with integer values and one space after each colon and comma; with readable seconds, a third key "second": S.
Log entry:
{"hour": 9, "minute": 28, "second": 16}
